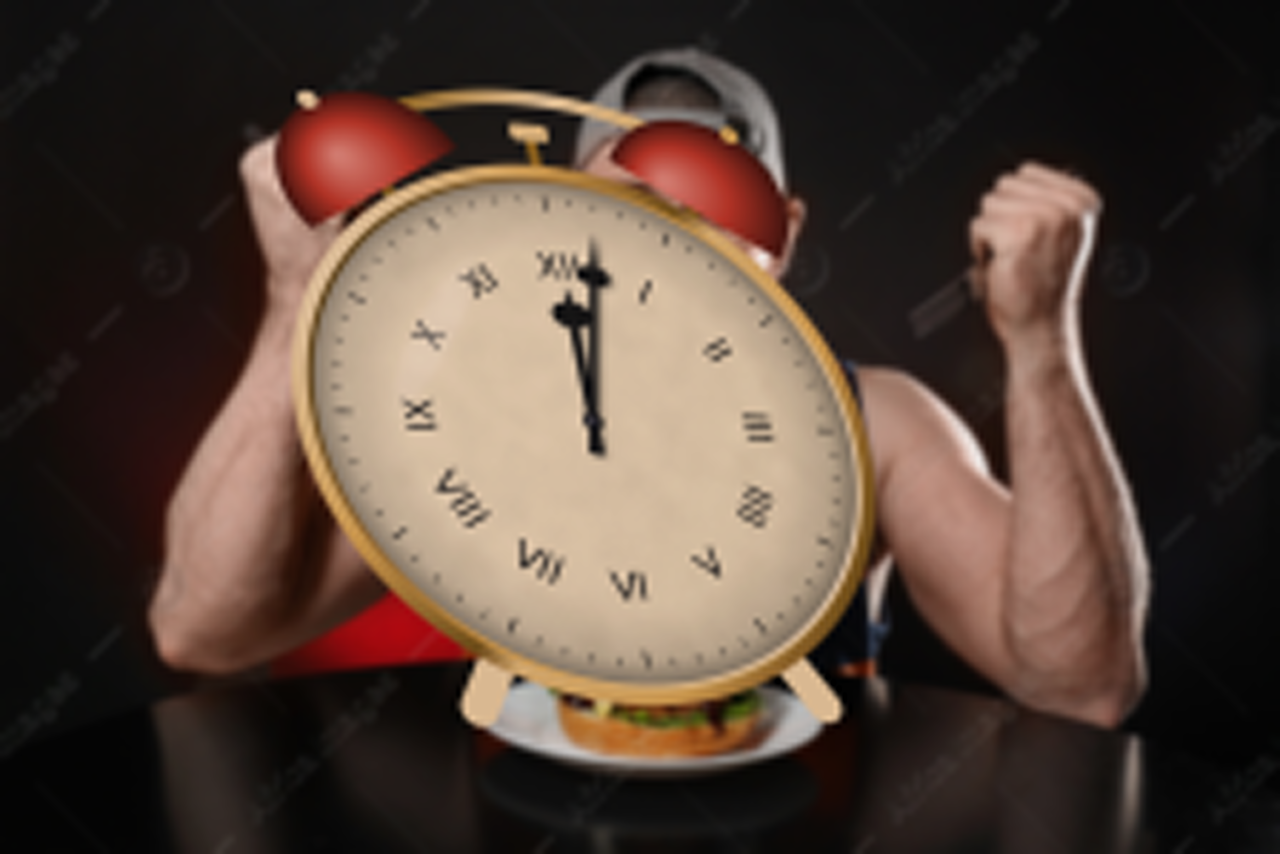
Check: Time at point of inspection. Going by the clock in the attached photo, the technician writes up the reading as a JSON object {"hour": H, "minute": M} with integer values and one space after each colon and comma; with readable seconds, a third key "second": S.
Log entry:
{"hour": 12, "minute": 2}
